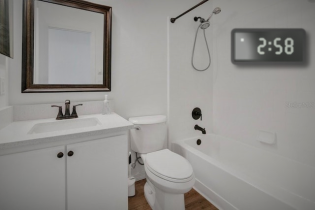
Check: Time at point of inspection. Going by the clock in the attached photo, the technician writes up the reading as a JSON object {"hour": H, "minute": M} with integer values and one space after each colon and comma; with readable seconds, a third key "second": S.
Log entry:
{"hour": 2, "minute": 58}
